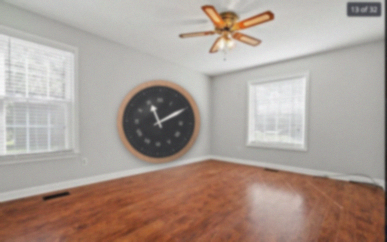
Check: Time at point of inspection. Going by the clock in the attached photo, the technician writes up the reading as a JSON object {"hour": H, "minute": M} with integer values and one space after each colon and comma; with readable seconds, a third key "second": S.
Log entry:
{"hour": 11, "minute": 10}
